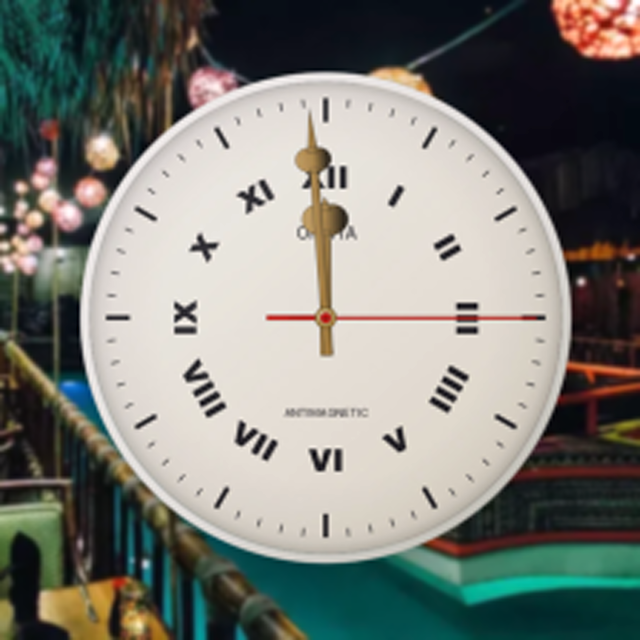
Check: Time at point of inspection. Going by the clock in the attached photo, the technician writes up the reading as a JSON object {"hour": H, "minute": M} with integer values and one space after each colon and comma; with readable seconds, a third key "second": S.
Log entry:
{"hour": 11, "minute": 59, "second": 15}
